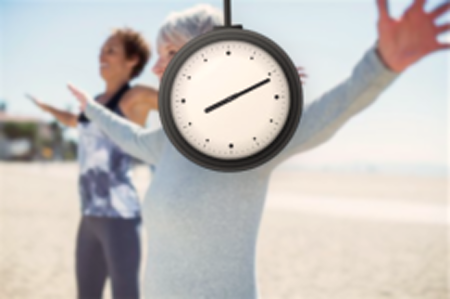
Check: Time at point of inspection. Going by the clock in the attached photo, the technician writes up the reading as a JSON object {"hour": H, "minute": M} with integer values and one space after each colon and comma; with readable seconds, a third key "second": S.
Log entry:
{"hour": 8, "minute": 11}
